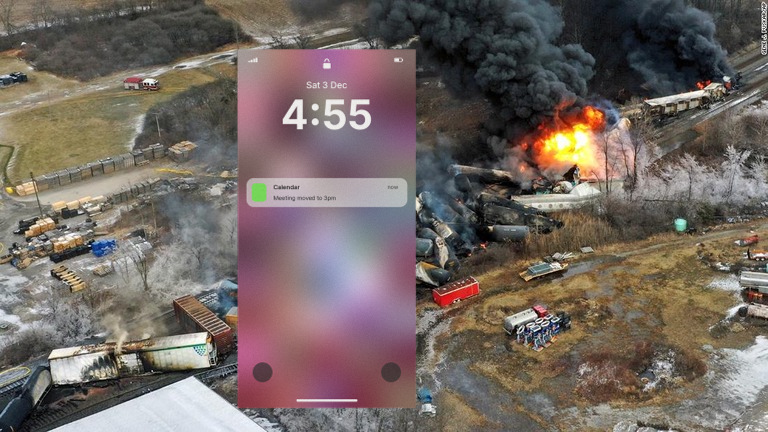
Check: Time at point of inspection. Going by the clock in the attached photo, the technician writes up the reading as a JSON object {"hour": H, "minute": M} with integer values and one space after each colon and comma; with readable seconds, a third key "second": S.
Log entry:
{"hour": 4, "minute": 55}
